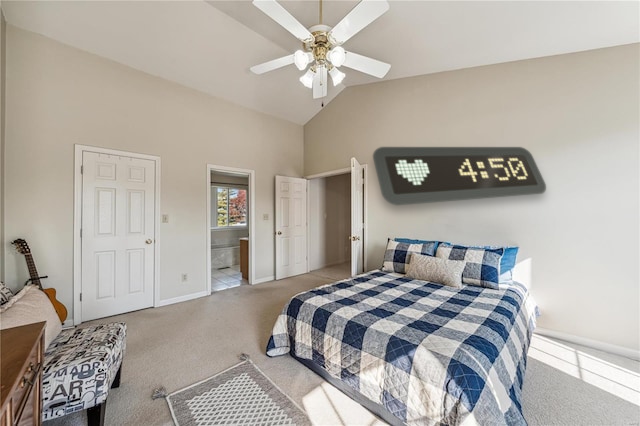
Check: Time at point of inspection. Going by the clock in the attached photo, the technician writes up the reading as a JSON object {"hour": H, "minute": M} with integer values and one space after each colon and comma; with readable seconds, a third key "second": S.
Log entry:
{"hour": 4, "minute": 50}
